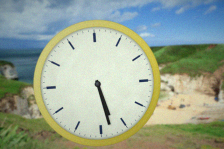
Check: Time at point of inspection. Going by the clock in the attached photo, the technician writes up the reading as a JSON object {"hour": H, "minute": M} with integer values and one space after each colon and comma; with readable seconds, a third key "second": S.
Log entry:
{"hour": 5, "minute": 28}
